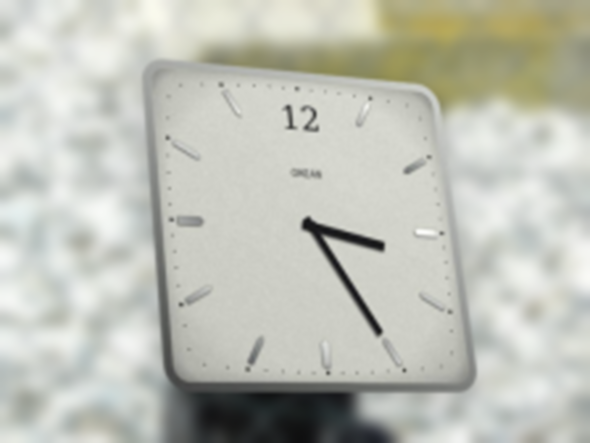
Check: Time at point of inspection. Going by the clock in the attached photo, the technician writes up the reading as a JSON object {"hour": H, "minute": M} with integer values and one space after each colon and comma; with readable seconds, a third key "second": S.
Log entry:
{"hour": 3, "minute": 25}
